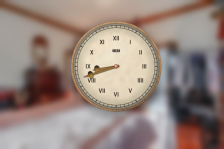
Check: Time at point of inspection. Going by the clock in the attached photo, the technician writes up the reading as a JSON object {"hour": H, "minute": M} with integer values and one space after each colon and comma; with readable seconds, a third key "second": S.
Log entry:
{"hour": 8, "minute": 42}
